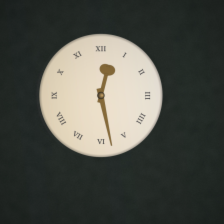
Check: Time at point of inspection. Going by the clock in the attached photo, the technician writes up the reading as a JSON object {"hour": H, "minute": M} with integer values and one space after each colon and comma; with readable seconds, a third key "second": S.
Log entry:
{"hour": 12, "minute": 28}
